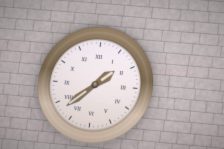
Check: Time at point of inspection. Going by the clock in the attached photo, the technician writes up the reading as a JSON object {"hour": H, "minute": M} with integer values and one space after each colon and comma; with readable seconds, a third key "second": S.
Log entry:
{"hour": 1, "minute": 38}
